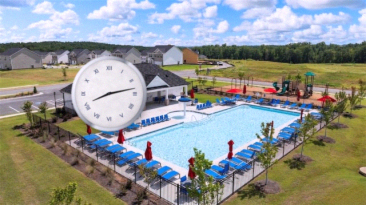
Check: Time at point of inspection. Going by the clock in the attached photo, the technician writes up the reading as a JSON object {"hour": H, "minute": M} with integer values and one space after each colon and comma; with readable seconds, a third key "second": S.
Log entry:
{"hour": 8, "minute": 13}
